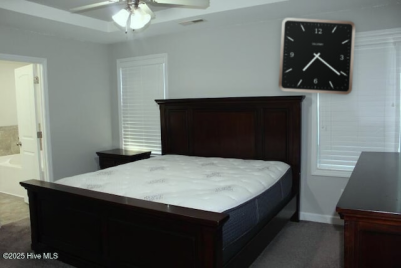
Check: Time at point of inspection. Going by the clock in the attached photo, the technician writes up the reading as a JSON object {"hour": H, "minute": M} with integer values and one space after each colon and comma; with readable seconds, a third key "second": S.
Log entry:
{"hour": 7, "minute": 21}
